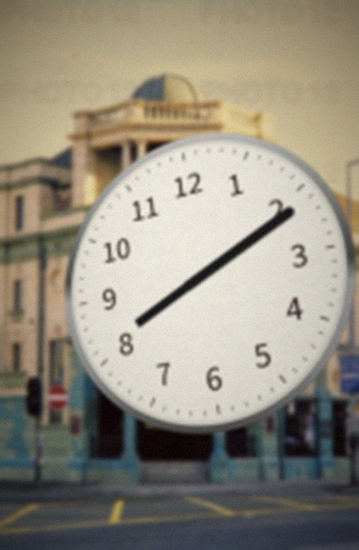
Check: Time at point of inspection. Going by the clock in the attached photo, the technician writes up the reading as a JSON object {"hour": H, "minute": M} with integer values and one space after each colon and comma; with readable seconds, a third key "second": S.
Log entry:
{"hour": 8, "minute": 11}
